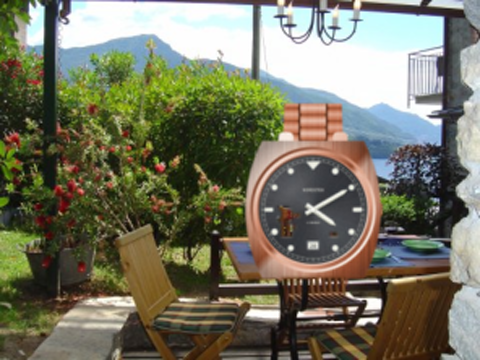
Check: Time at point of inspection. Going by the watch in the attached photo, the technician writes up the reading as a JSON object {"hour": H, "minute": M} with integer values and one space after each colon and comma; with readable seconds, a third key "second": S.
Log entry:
{"hour": 4, "minute": 10}
